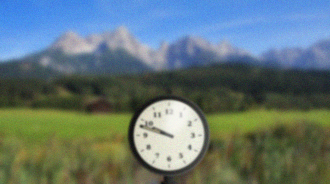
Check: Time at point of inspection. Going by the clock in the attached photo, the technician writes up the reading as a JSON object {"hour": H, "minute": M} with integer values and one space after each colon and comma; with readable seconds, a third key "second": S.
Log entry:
{"hour": 9, "minute": 48}
